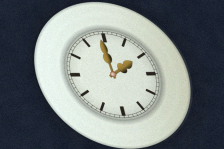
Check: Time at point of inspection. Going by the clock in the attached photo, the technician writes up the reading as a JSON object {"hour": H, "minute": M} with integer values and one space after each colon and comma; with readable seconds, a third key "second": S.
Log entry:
{"hour": 1, "minute": 59}
